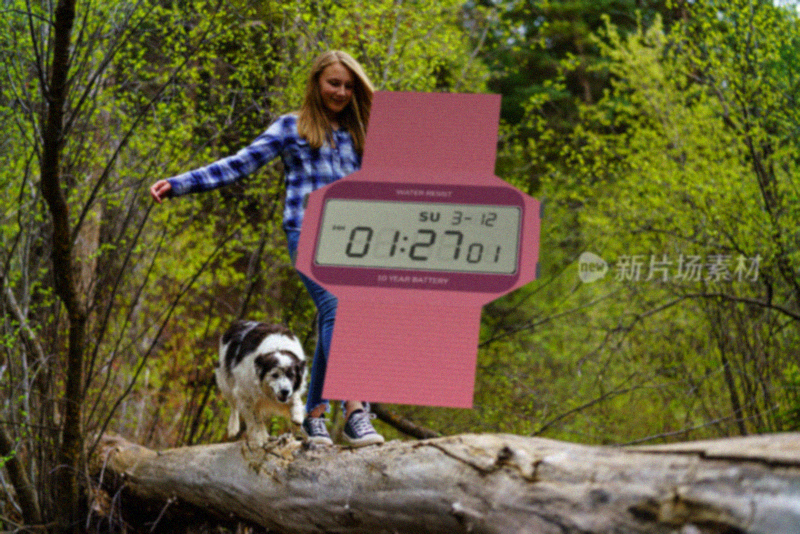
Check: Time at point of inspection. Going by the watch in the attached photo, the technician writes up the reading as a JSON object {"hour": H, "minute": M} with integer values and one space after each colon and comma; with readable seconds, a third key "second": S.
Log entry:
{"hour": 1, "minute": 27, "second": 1}
